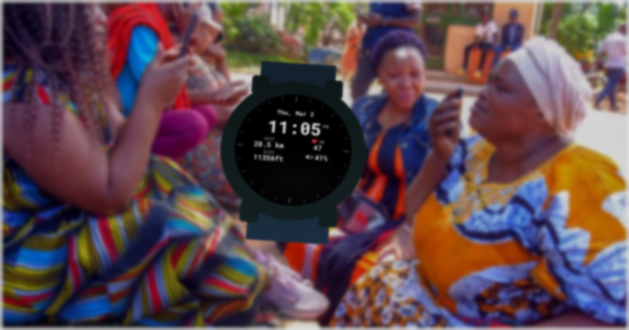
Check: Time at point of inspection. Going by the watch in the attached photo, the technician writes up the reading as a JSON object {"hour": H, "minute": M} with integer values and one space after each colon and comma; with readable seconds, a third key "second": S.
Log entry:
{"hour": 11, "minute": 5}
